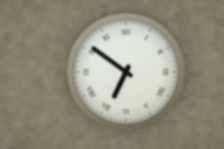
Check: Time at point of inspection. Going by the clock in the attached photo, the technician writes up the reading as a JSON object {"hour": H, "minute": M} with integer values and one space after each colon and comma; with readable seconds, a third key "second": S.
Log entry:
{"hour": 6, "minute": 51}
